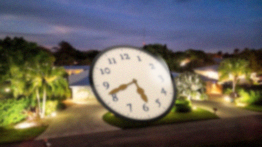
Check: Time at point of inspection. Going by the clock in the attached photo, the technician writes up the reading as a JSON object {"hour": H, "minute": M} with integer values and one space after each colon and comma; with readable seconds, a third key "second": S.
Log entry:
{"hour": 5, "minute": 42}
